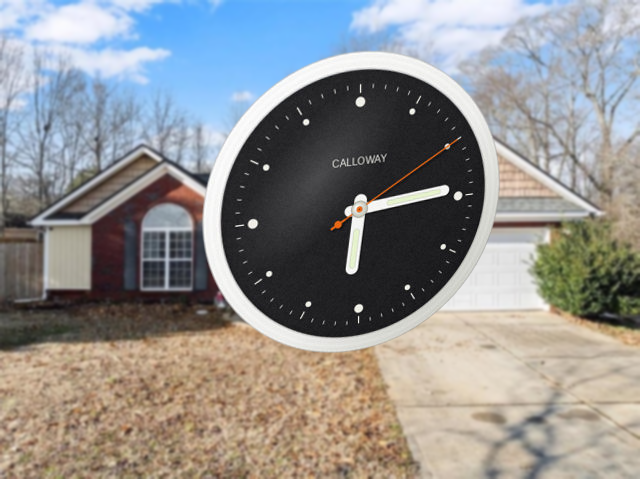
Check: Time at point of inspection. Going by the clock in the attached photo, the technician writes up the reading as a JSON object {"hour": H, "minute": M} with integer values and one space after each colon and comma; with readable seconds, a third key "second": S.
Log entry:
{"hour": 6, "minute": 14, "second": 10}
